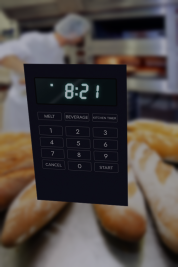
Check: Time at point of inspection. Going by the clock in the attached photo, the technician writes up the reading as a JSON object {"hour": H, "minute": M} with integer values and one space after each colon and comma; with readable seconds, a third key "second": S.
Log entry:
{"hour": 8, "minute": 21}
